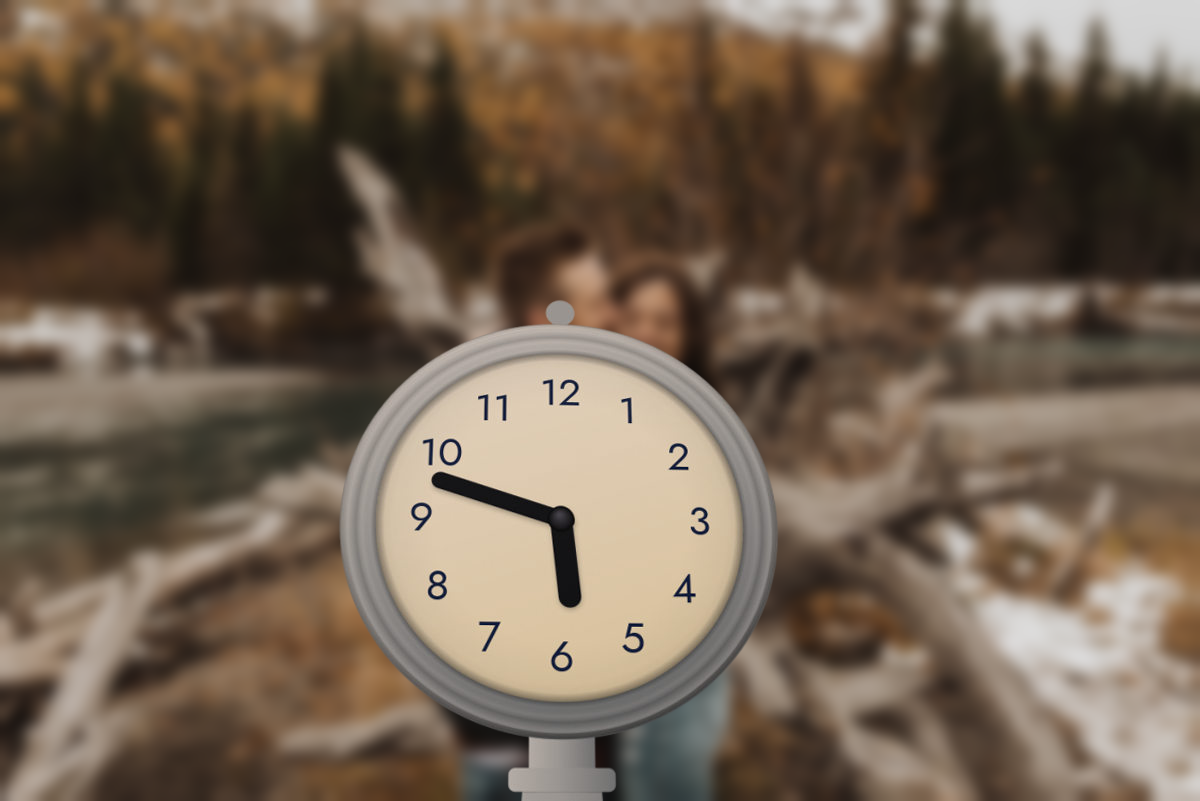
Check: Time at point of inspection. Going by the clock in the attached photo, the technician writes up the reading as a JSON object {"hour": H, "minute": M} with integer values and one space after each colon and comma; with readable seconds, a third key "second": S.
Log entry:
{"hour": 5, "minute": 48}
